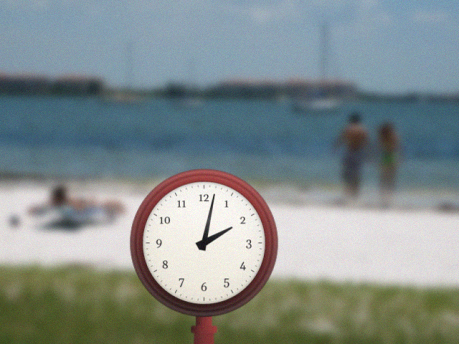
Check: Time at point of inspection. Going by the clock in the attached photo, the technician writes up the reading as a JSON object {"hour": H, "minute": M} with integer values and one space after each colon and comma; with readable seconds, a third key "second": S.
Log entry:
{"hour": 2, "minute": 2}
